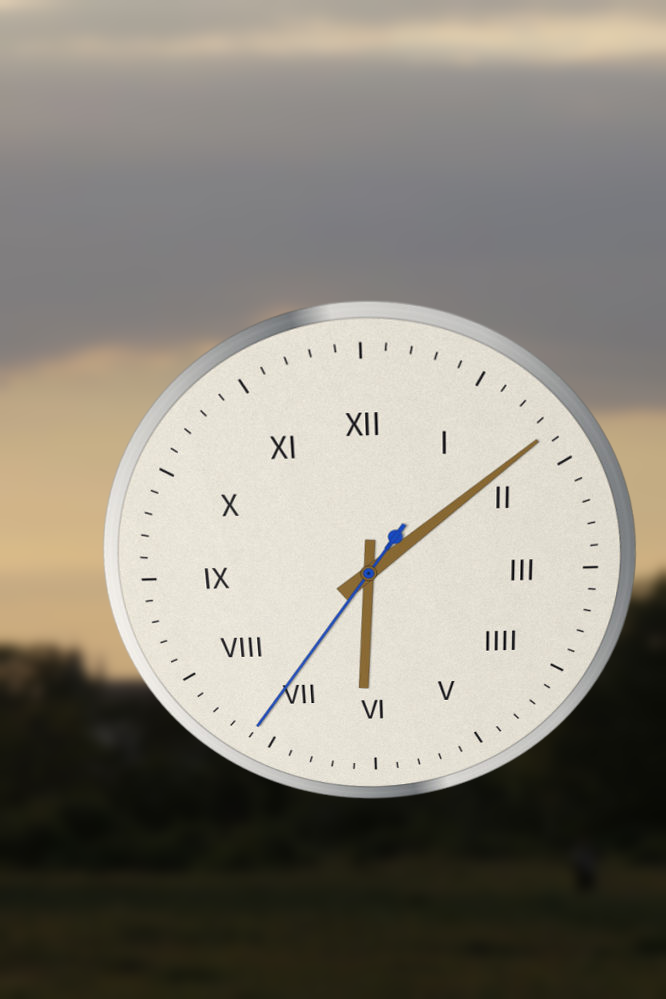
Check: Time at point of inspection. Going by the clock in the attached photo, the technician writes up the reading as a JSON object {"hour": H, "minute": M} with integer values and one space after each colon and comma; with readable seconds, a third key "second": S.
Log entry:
{"hour": 6, "minute": 8, "second": 36}
